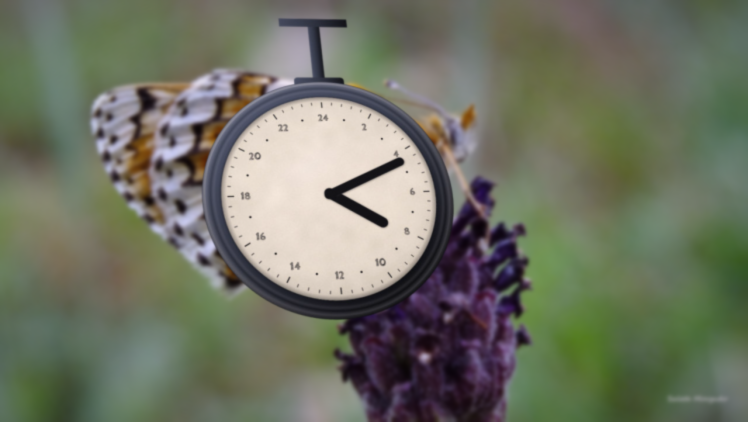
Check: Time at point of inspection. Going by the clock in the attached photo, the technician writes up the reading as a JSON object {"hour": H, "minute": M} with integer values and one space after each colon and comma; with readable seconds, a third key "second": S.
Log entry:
{"hour": 8, "minute": 11}
